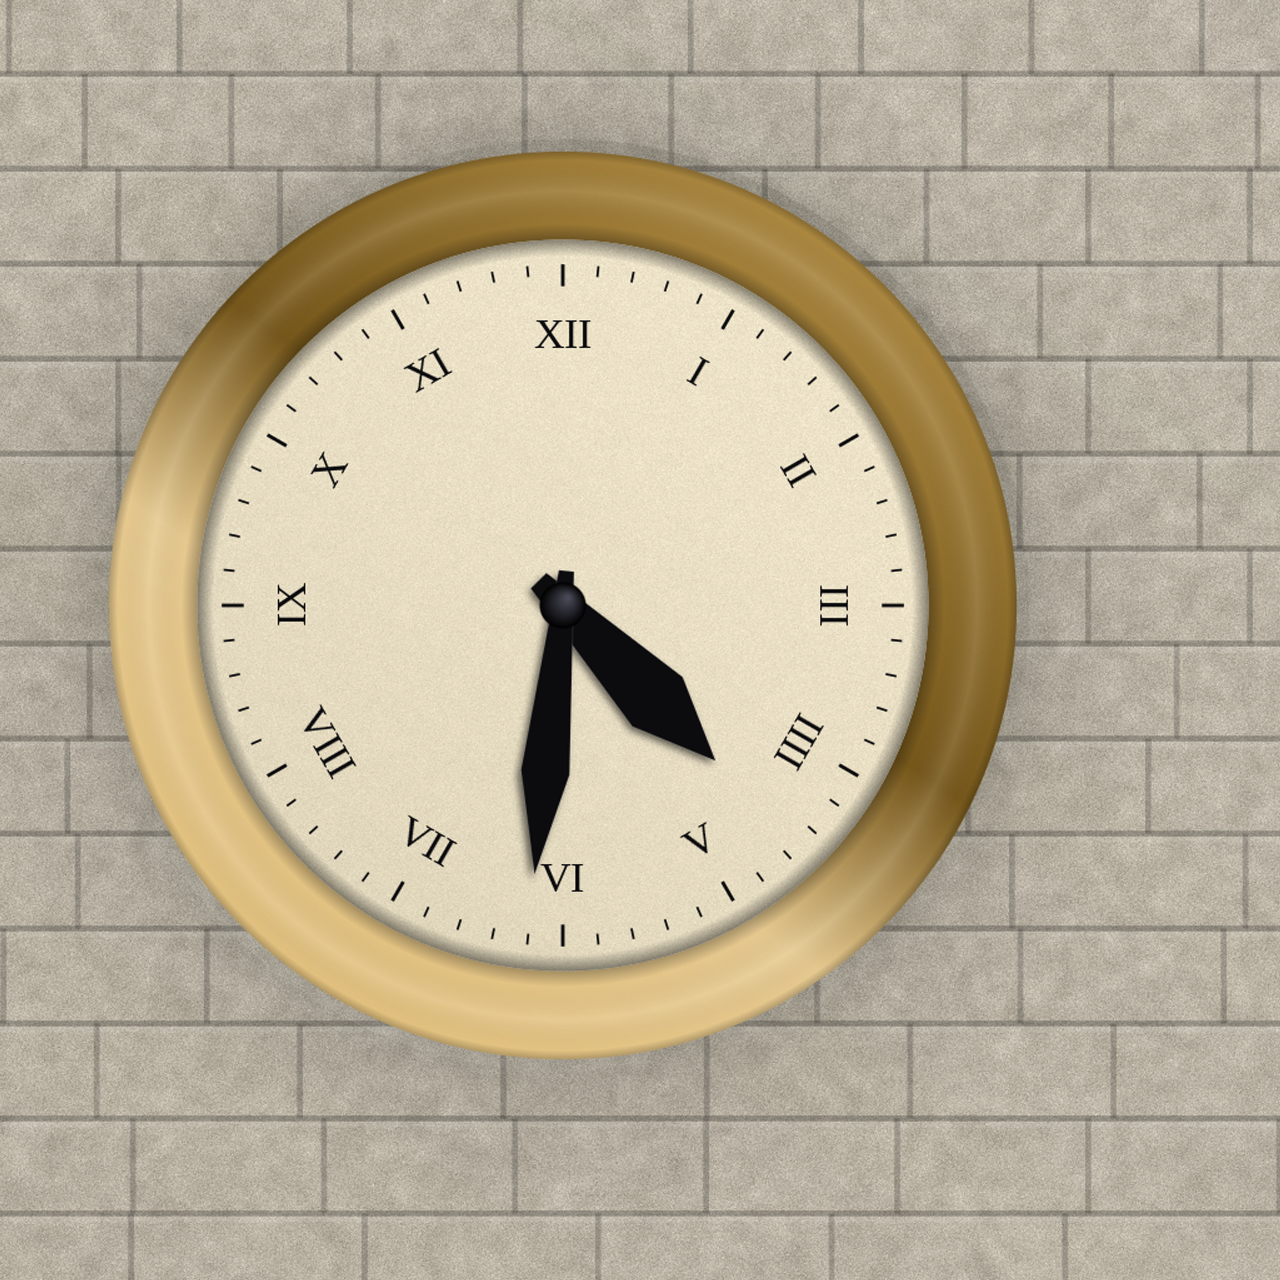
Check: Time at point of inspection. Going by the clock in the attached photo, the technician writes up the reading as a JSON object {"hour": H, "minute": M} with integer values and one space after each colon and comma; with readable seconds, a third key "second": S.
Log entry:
{"hour": 4, "minute": 31}
